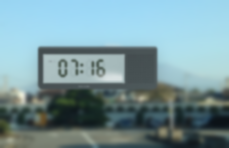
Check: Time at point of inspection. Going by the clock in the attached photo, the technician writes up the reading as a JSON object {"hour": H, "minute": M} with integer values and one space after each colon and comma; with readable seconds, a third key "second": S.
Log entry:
{"hour": 7, "minute": 16}
